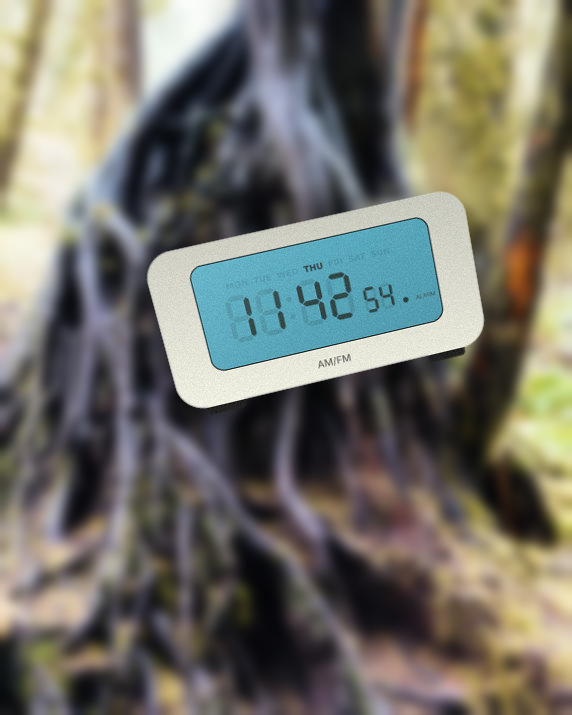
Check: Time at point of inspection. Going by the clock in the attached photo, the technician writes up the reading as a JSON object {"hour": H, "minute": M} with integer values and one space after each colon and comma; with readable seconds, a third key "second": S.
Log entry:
{"hour": 11, "minute": 42, "second": 54}
